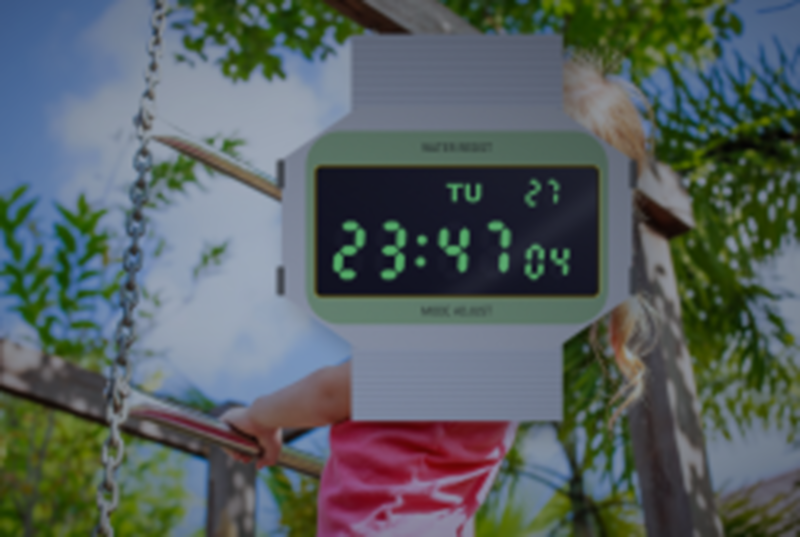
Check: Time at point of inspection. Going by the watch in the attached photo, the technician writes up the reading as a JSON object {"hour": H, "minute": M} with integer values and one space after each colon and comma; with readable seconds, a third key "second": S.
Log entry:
{"hour": 23, "minute": 47, "second": 4}
